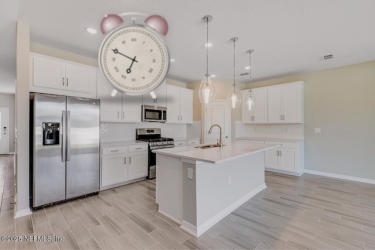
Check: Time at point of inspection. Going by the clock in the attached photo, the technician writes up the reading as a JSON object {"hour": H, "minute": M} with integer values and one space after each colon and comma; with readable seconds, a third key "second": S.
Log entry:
{"hour": 6, "minute": 49}
